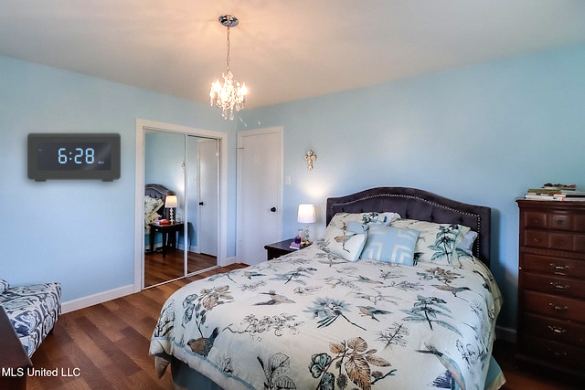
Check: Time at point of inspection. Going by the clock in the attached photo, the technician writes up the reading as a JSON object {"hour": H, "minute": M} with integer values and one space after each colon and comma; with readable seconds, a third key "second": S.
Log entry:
{"hour": 6, "minute": 28}
